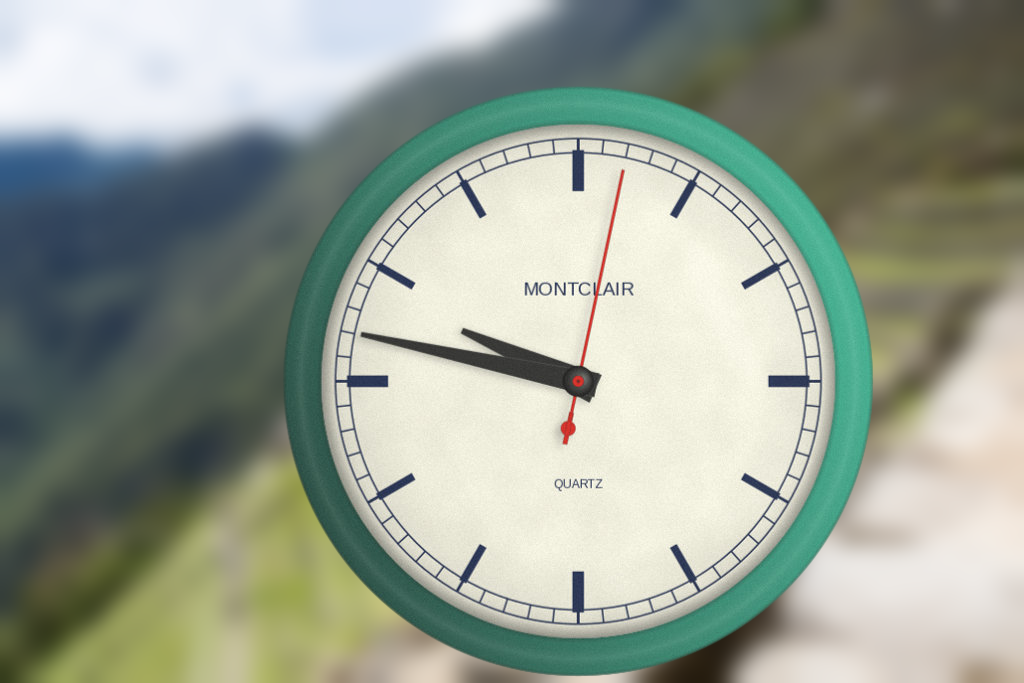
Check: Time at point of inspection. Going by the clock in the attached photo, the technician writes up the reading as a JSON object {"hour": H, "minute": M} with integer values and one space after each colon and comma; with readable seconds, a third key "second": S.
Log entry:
{"hour": 9, "minute": 47, "second": 2}
